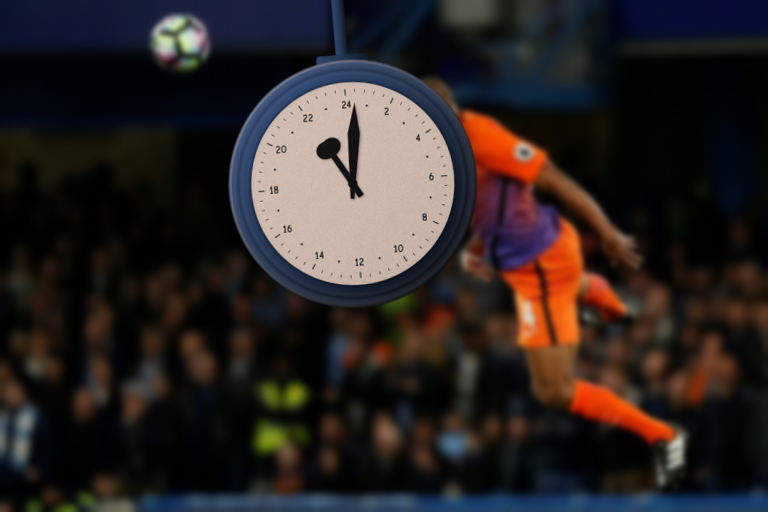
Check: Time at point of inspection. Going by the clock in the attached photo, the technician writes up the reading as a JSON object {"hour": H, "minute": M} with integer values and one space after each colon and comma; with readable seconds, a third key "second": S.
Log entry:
{"hour": 22, "minute": 1}
